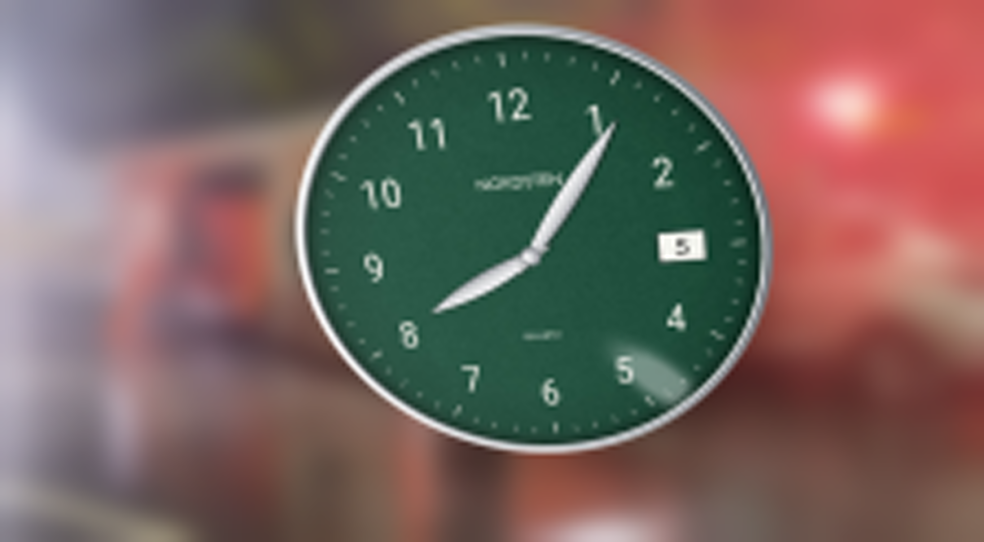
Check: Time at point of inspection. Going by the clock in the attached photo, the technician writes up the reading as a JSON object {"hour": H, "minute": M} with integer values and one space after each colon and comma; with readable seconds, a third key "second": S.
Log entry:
{"hour": 8, "minute": 6}
